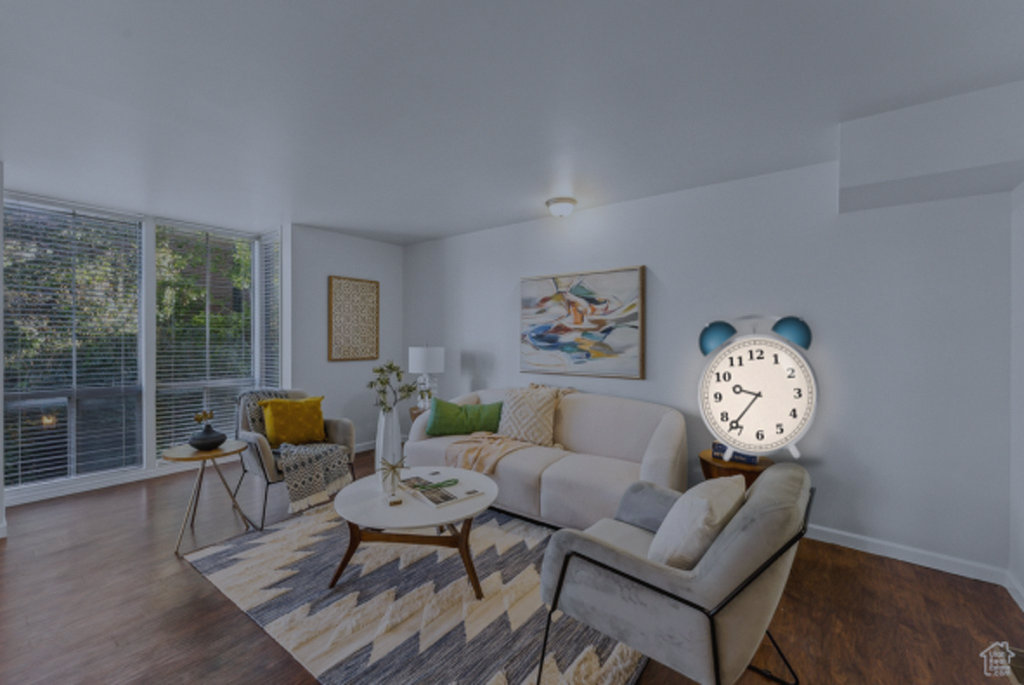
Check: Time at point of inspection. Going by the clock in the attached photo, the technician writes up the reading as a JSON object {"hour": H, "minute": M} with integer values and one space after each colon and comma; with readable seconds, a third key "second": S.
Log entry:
{"hour": 9, "minute": 37}
